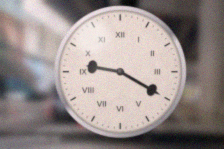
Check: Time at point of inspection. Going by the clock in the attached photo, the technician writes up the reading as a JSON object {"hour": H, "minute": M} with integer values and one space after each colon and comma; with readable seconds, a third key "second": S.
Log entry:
{"hour": 9, "minute": 20}
